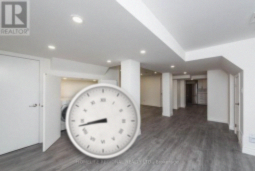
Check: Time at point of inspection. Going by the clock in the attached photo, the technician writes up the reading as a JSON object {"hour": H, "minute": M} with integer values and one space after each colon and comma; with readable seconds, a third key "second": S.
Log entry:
{"hour": 8, "minute": 43}
